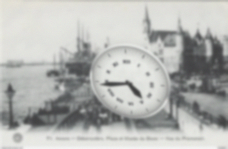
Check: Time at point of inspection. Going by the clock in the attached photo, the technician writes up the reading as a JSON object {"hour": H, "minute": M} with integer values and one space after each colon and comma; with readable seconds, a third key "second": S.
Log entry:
{"hour": 4, "minute": 44}
